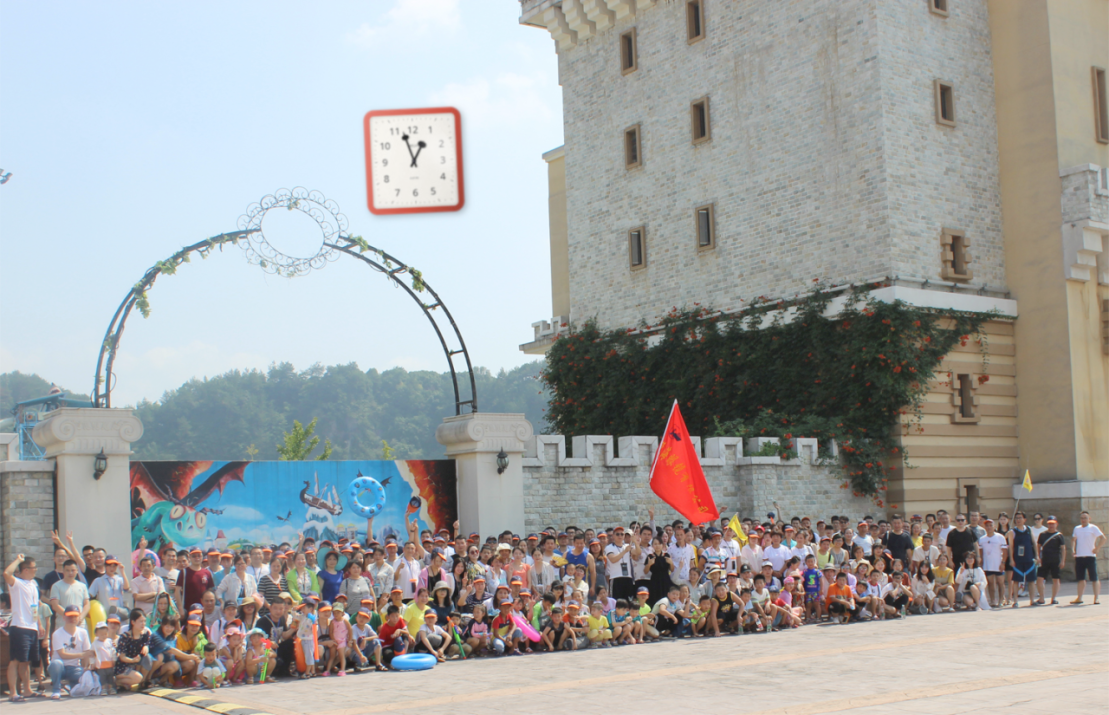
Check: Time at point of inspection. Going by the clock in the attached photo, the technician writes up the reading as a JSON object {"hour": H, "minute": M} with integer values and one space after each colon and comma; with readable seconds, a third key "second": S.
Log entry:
{"hour": 12, "minute": 57}
